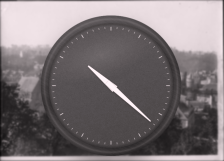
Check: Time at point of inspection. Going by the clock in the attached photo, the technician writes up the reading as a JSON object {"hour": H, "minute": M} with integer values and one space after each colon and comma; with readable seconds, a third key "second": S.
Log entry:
{"hour": 10, "minute": 22}
